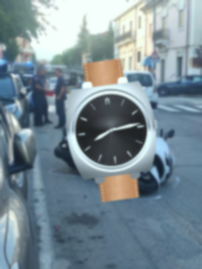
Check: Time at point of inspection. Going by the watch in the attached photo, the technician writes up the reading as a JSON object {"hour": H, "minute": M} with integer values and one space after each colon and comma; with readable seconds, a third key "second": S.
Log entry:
{"hour": 8, "minute": 14}
